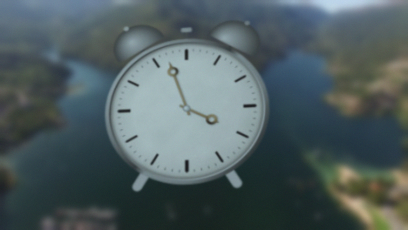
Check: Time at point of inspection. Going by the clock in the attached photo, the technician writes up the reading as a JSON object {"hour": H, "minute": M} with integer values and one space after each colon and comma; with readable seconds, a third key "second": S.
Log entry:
{"hour": 3, "minute": 57}
